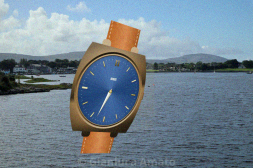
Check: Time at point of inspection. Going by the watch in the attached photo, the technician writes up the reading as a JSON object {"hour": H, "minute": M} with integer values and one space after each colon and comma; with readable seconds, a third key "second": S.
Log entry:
{"hour": 6, "minute": 33}
